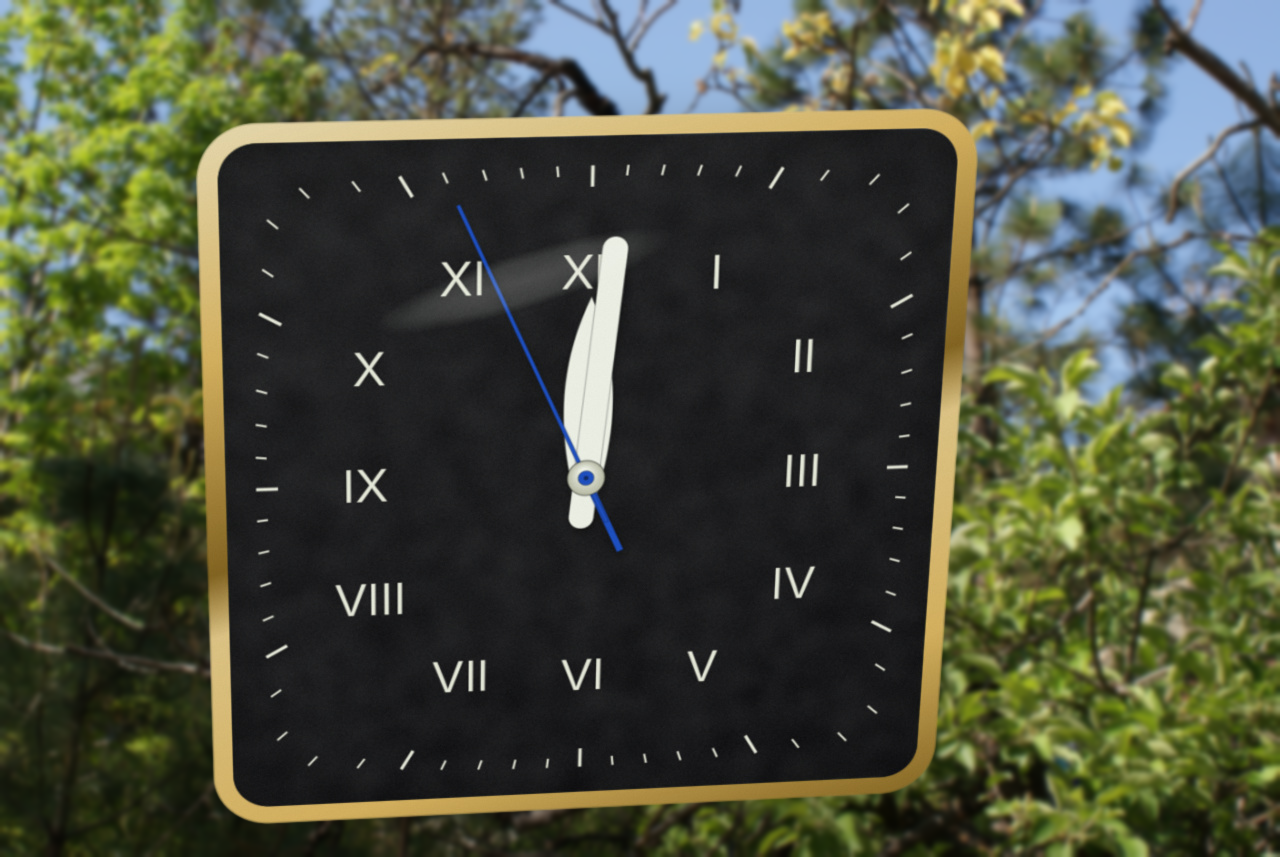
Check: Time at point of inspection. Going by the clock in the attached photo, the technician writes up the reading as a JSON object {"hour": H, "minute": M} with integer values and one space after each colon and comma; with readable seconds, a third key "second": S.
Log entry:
{"hour": 12, "minute": 0, "second": 56}
